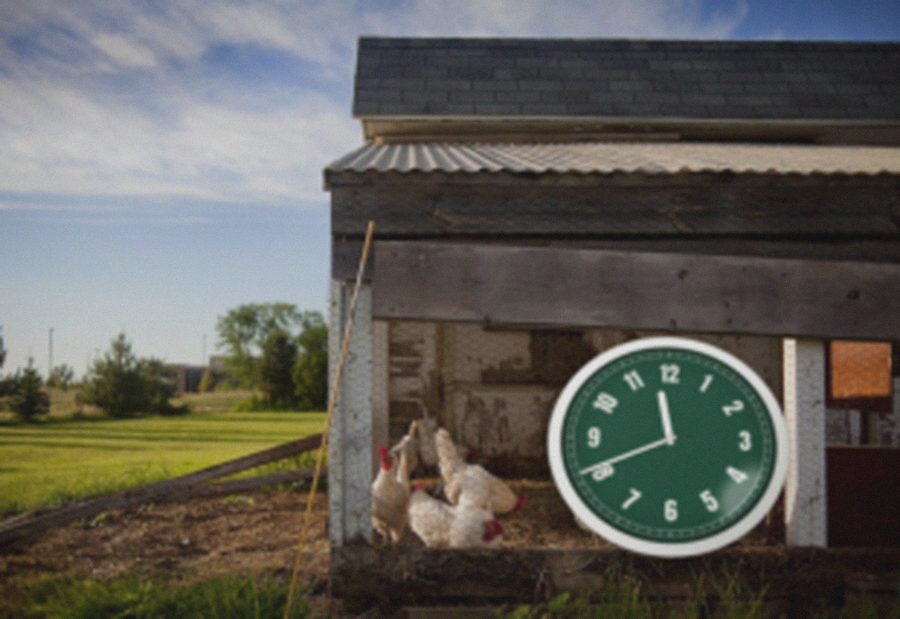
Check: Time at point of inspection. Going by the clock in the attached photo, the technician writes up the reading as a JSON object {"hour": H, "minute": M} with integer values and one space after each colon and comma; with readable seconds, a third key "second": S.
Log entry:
{"hour": 11, "minute": 41}
